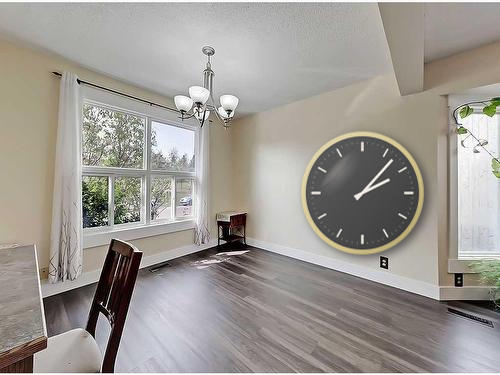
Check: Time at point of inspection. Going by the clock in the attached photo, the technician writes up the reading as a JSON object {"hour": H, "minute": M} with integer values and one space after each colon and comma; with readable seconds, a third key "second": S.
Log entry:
{"hour": 2, "minute": 7}
